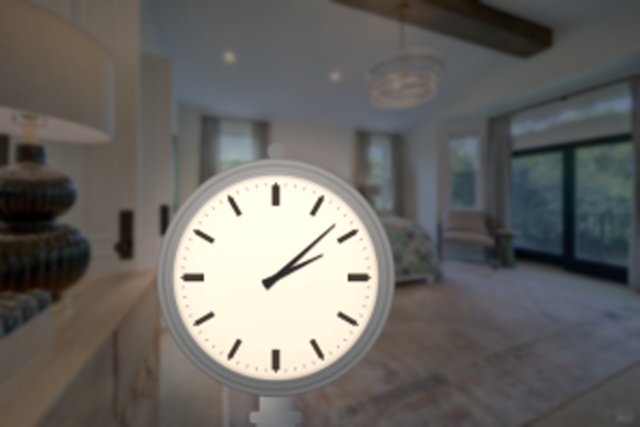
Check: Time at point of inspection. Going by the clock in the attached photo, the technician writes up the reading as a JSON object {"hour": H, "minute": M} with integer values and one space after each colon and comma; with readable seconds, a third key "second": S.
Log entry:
{"hour": 2, "minute": 8}
